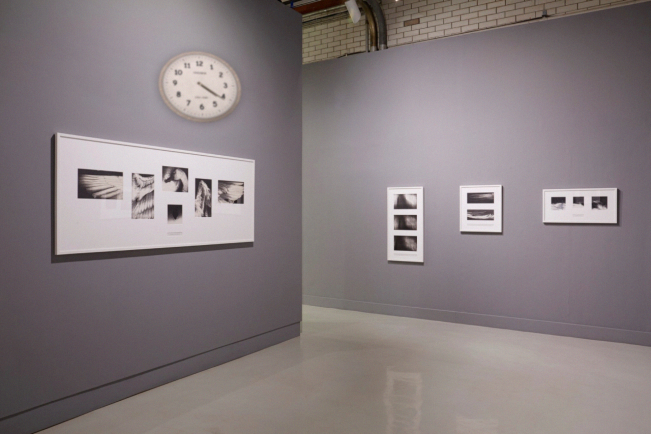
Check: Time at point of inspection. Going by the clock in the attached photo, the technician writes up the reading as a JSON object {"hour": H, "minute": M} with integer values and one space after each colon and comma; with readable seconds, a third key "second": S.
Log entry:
{"hour": 4, "minute": 21}
